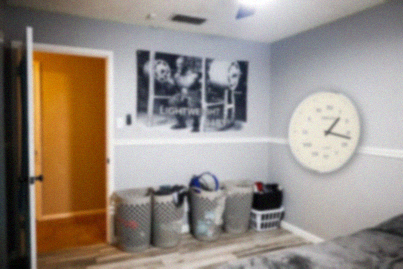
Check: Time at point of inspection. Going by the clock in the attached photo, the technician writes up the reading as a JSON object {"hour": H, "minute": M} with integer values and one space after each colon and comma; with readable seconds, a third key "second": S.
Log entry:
{"hour": 1, "minute": 17}
